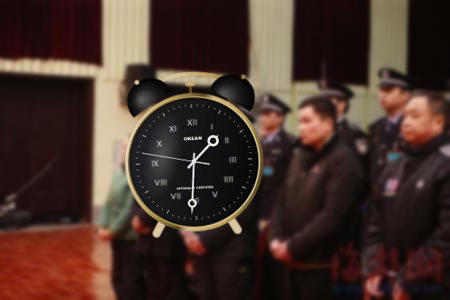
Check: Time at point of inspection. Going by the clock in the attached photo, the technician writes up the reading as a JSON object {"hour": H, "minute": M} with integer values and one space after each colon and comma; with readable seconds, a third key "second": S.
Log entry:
{"hour": 1, "minute": 30, "second": 47}
